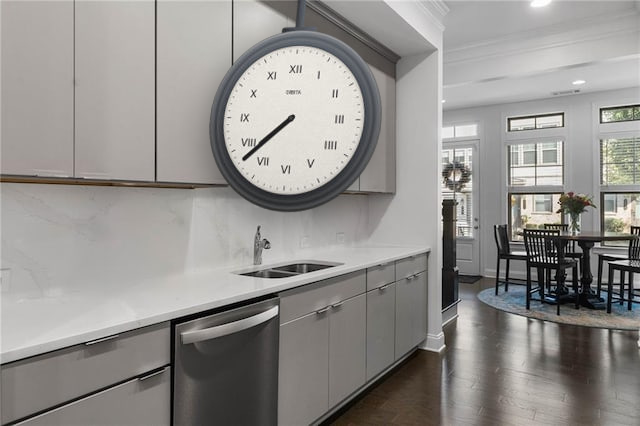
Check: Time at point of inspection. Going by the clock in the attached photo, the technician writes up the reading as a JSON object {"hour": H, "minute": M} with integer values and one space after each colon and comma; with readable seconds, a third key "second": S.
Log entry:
{"hour": 7, "minute": 38}
